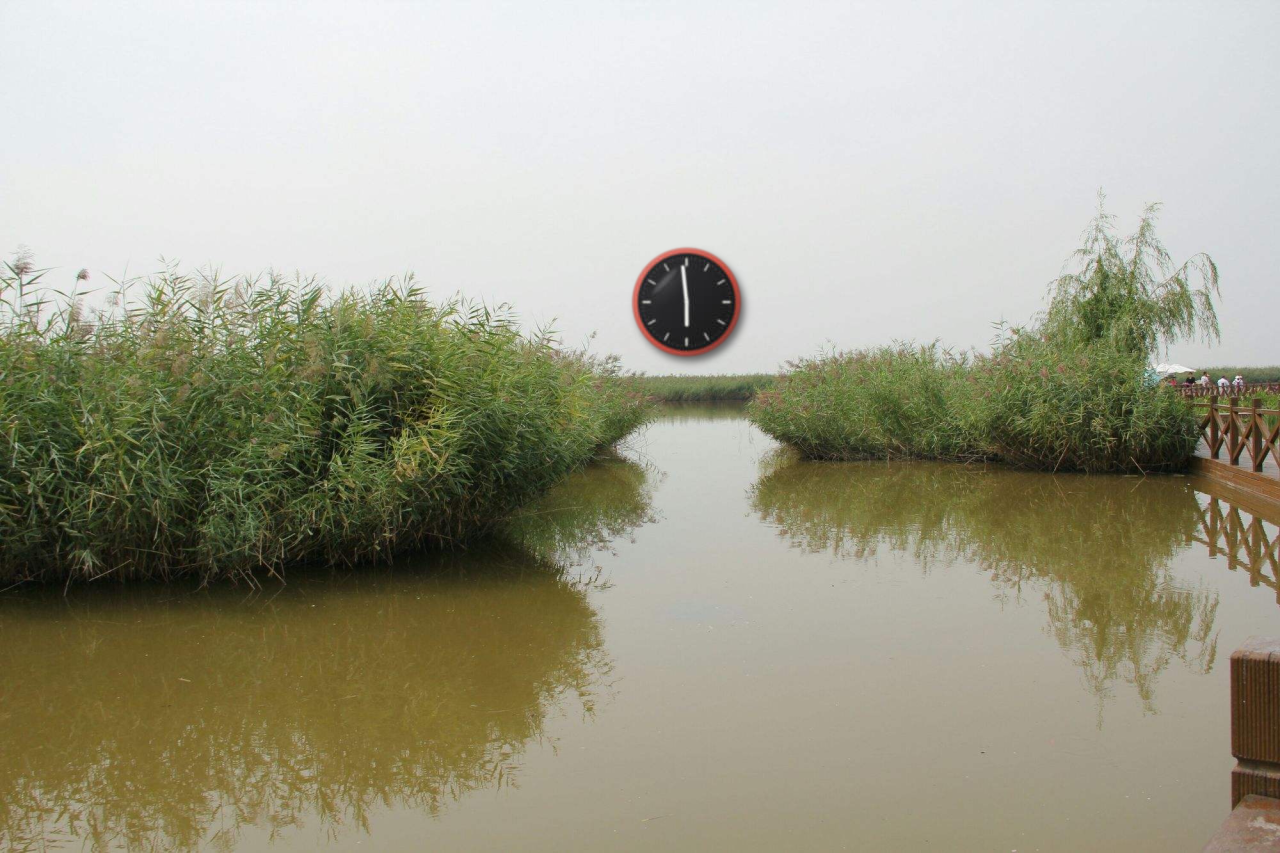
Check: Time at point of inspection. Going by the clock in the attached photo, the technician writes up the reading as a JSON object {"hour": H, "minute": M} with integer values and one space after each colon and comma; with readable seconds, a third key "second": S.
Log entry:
{"hour": 5, "minute": 59}
